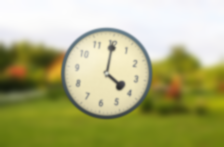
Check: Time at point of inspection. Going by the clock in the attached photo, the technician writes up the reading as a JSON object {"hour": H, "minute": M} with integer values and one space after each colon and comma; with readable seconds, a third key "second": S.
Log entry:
{"hour": 4, "minute": 0}
